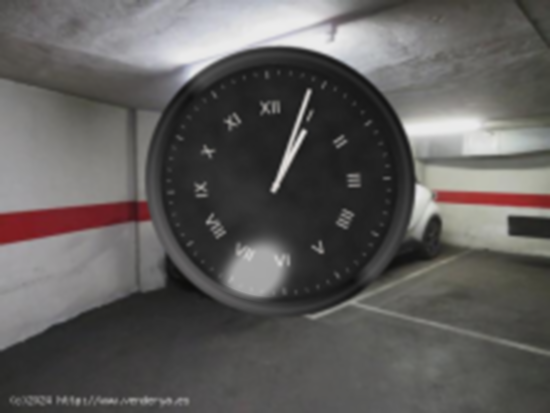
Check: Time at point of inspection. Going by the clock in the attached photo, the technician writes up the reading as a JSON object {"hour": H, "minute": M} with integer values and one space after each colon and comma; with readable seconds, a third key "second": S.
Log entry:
{"hour": 1, "minute": 4}
